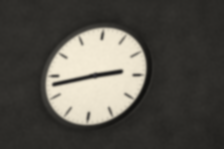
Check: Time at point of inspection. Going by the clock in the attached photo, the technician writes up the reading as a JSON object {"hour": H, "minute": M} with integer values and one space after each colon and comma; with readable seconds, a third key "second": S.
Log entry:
{"hour": 2, "minute": 43}
